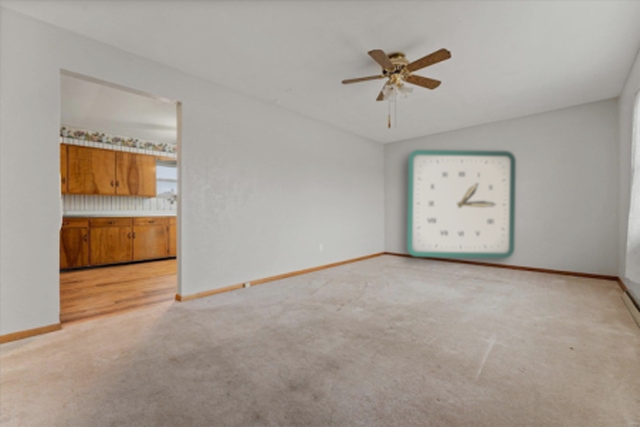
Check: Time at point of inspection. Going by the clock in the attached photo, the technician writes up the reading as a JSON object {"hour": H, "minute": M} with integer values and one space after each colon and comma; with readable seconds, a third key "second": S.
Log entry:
{"hour": 1, "minute": 15}
